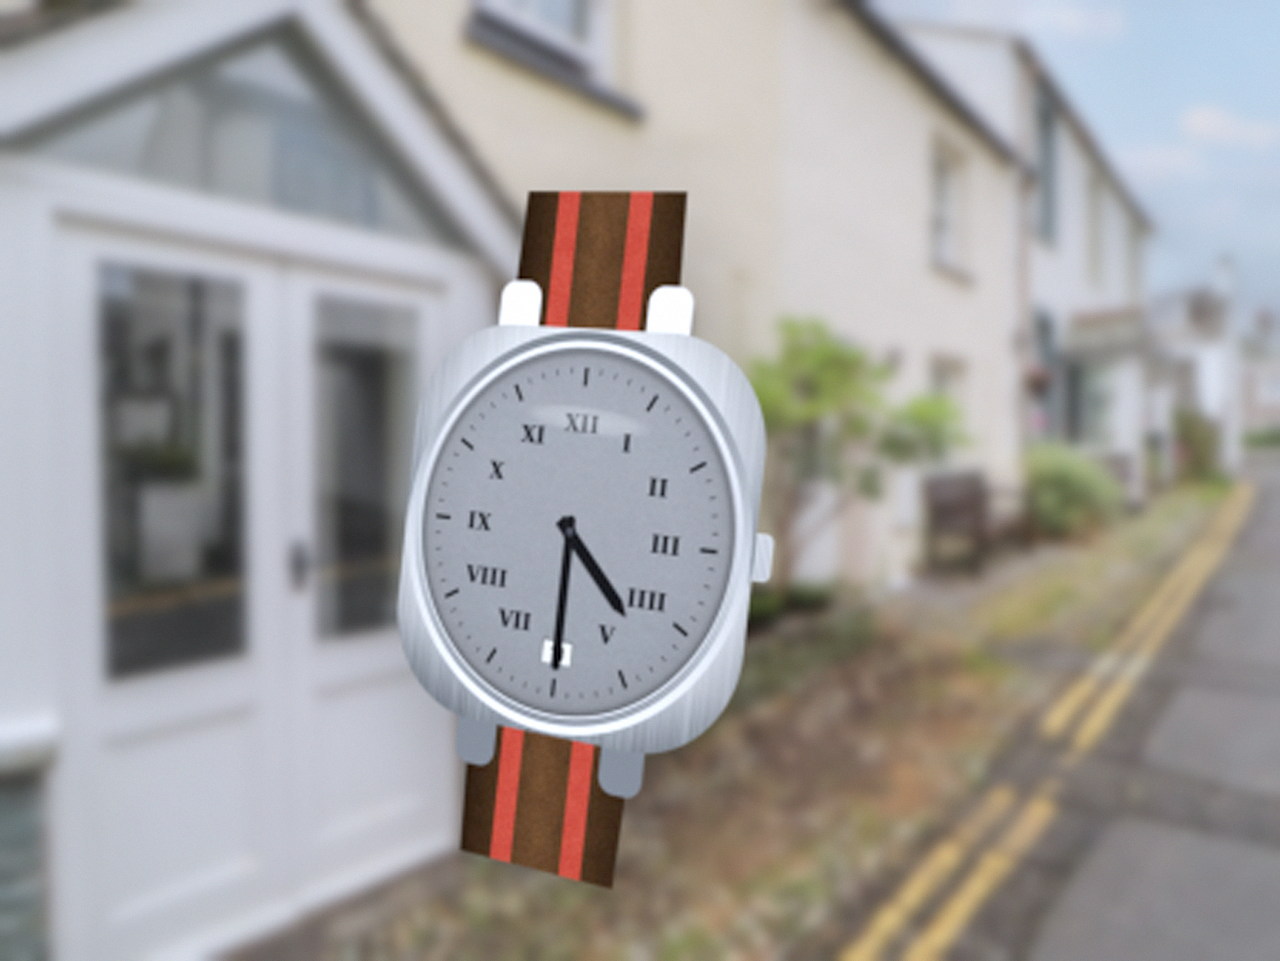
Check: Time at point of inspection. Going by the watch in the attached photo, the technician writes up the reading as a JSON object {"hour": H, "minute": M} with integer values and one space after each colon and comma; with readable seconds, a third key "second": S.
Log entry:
{"hour": 4, "minute": 30}
